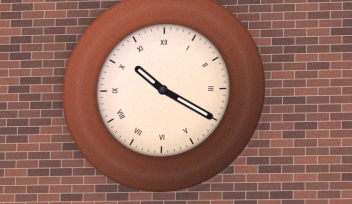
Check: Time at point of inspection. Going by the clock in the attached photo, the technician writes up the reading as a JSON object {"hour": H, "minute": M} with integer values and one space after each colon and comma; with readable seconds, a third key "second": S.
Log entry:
{"hour": 10, "minute": 20}
